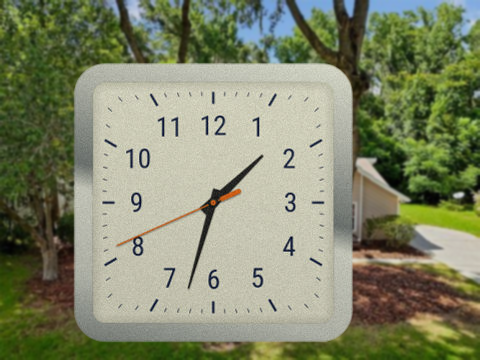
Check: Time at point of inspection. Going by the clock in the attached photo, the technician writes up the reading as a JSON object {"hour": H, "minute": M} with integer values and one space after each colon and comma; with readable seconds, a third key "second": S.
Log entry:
{"hour": 1, "minute": 32, "second": 41}
